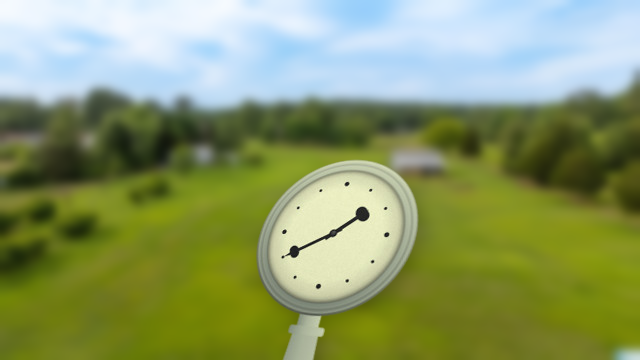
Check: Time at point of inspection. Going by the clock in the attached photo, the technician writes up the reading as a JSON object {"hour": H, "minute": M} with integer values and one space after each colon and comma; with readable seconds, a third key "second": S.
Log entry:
{"hour": 1, "minute": 40}
